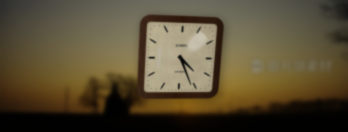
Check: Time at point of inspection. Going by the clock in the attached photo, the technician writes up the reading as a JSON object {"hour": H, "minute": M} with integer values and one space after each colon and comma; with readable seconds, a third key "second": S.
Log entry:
{"hour": 4, "minute": 26}
